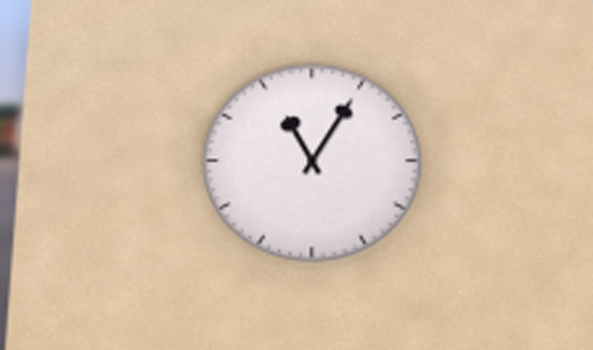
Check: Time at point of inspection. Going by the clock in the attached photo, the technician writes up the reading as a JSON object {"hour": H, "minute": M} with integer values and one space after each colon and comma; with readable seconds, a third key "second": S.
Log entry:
{"hour": 11, "minute": 5}
